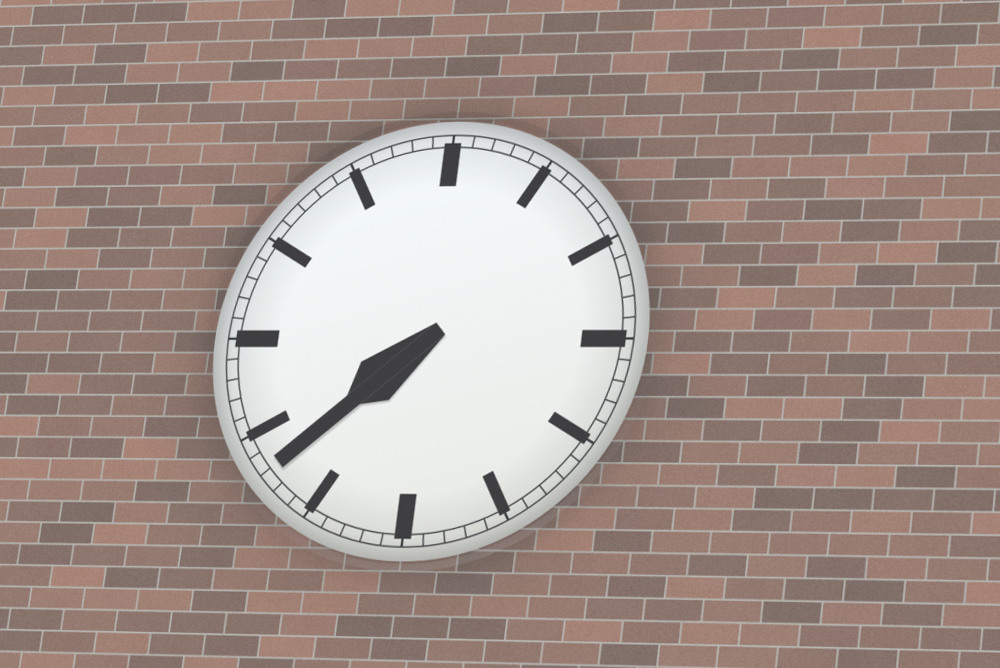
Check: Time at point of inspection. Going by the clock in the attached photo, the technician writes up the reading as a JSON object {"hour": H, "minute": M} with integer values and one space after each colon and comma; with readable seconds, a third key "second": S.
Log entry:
{"hour": 7, "minute": 38}
